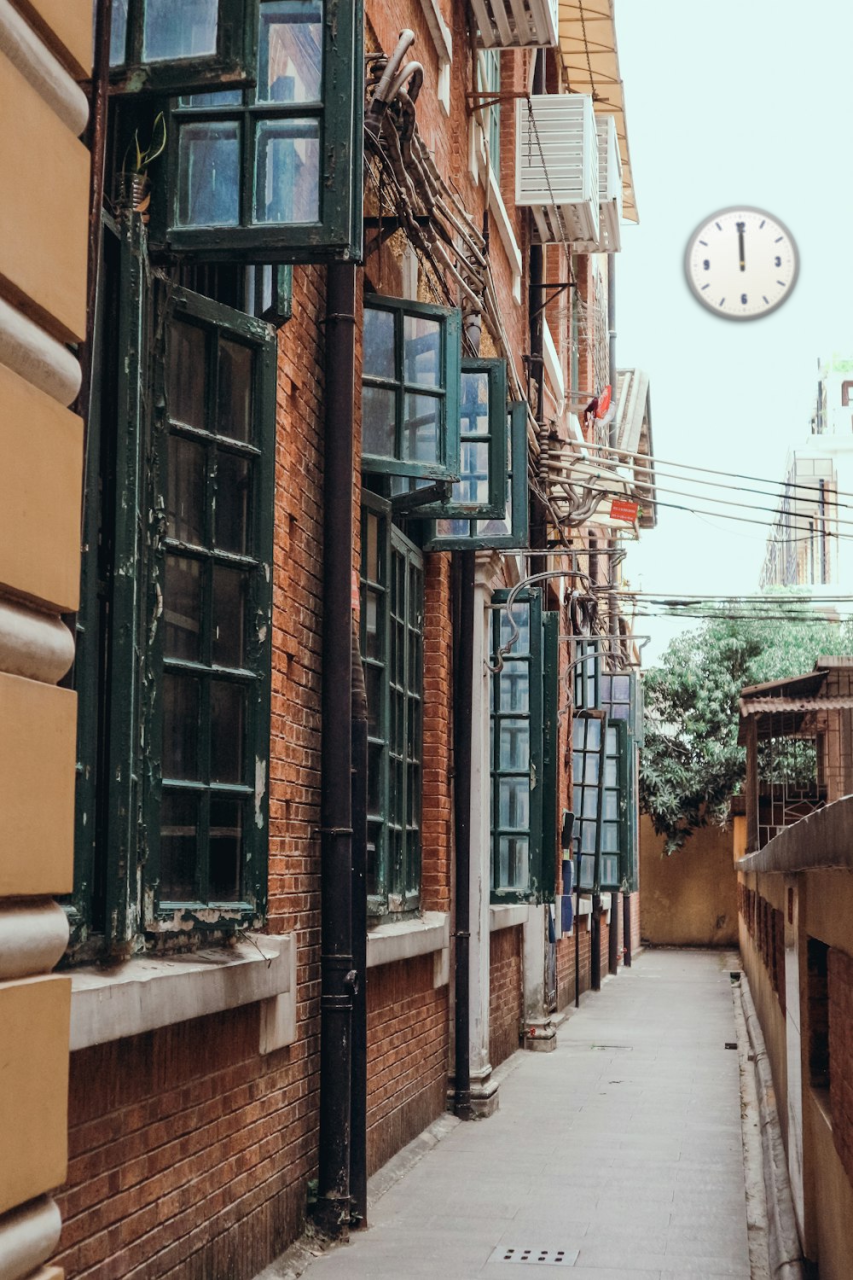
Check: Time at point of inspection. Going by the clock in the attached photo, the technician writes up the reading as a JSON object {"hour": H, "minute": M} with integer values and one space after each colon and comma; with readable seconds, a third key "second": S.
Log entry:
{"hour": 12, "minute": 0}
